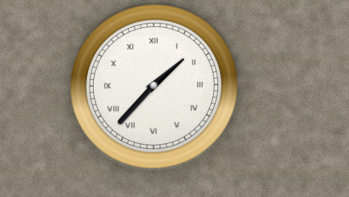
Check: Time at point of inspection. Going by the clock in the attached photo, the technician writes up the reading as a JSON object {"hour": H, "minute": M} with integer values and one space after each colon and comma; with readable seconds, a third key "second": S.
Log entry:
{"hour": 1, "minute": 37}
